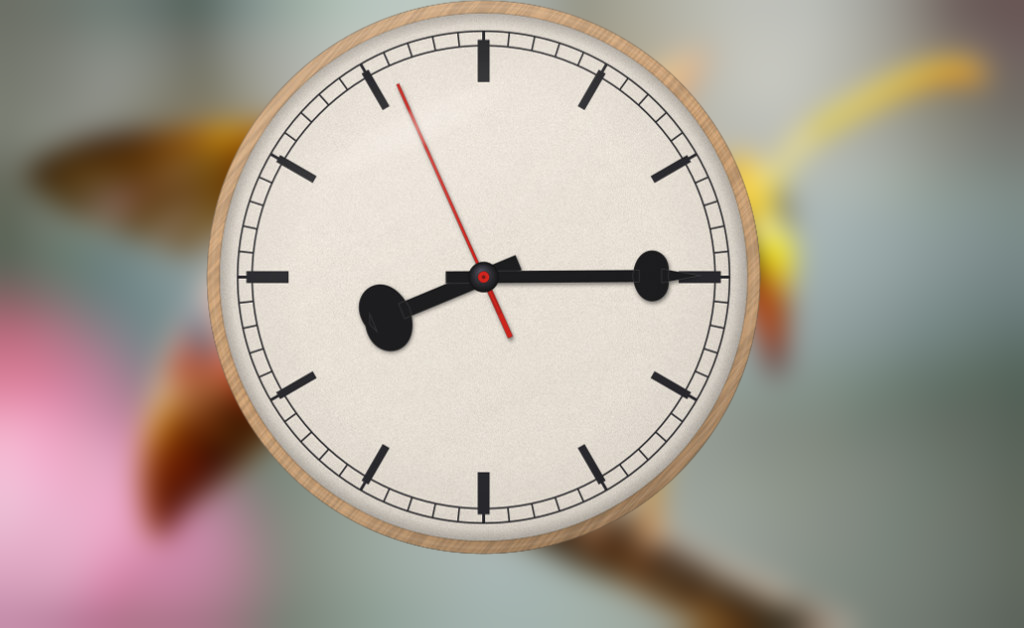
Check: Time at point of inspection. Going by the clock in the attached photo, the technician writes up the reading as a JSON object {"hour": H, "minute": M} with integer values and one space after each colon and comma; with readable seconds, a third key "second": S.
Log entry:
{"hour": 8, "minute": 14, "second": 56}
